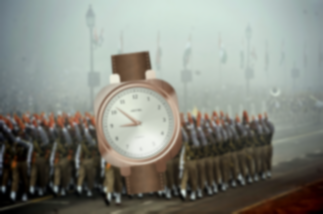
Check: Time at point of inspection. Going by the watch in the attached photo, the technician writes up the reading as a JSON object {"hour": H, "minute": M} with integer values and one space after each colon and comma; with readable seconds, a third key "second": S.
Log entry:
{"hour": 8, "minute": 52}
